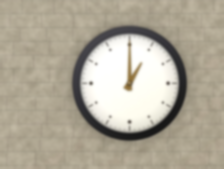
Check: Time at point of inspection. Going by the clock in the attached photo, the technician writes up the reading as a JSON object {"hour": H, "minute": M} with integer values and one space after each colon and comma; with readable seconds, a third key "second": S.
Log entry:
{"hour": 1, "minute": 0}
